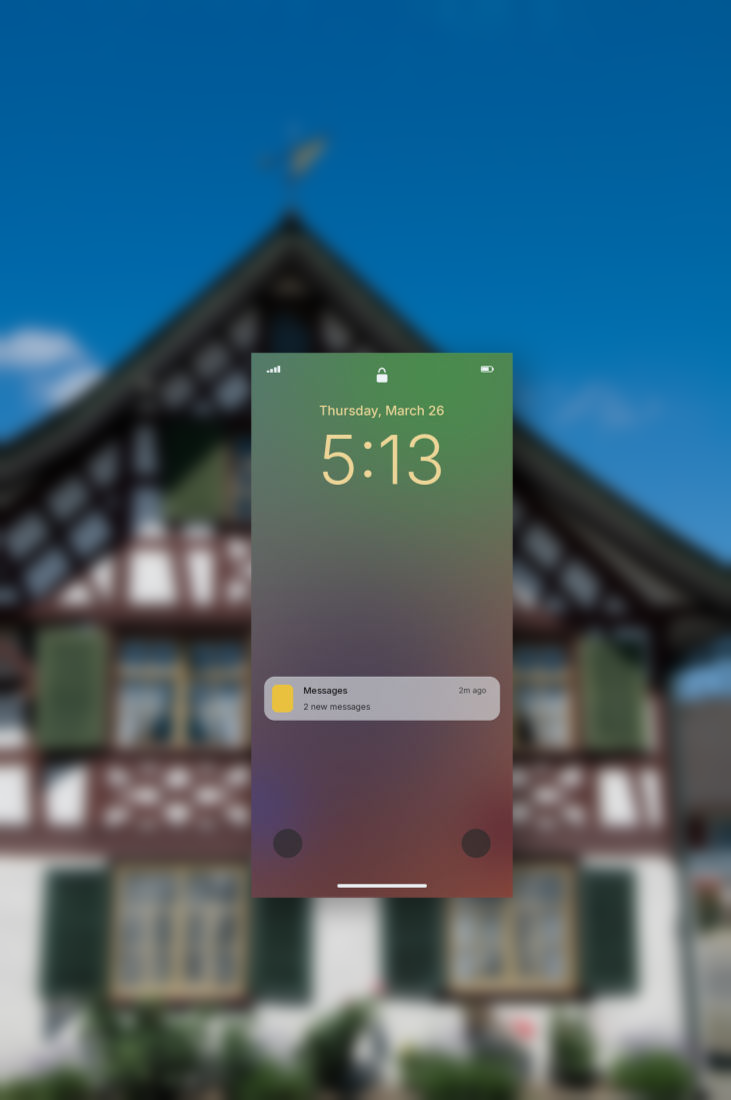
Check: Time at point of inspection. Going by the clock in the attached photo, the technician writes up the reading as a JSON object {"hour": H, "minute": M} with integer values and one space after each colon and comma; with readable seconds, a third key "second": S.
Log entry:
{"hour": 5, "minute": 13}
